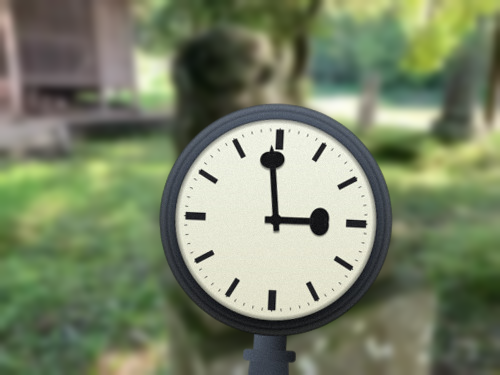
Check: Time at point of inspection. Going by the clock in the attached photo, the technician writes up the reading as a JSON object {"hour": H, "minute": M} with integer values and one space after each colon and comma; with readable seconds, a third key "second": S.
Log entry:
{"hour": 2, "minute": 59}
